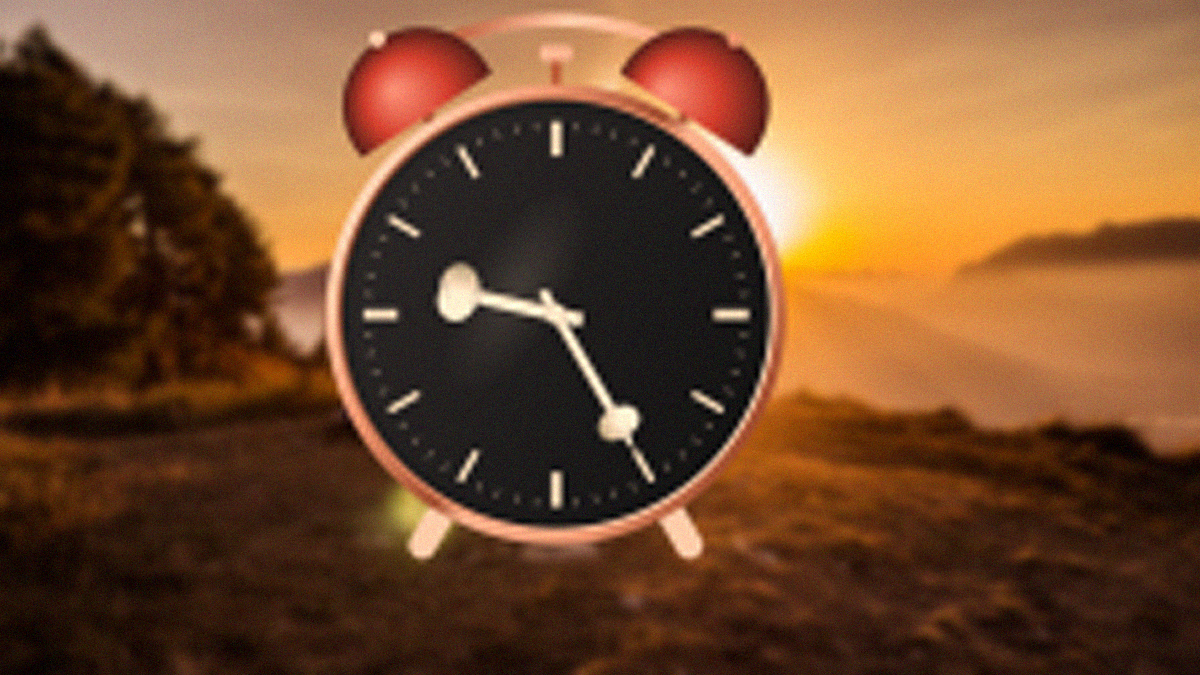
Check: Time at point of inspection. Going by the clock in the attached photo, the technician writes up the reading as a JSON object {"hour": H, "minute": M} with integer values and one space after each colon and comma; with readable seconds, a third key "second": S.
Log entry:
{"hour": 9, "minute": 25}
